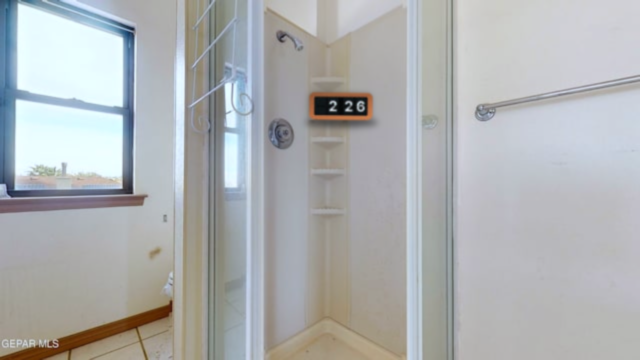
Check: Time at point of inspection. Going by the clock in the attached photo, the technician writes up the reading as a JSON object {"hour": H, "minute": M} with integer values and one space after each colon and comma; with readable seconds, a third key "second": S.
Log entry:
{"hour": 2, "minute": 26}
